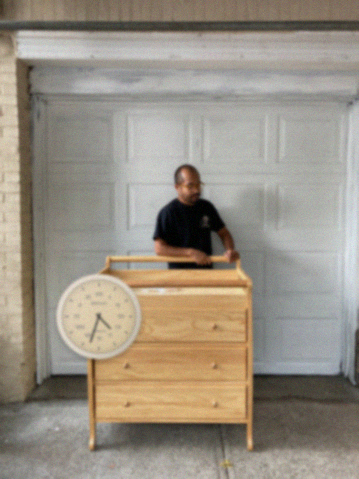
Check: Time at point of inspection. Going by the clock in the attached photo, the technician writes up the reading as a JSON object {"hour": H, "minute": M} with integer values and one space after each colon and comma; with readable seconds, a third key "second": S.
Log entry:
{"hour": 4, "minute": 33}
